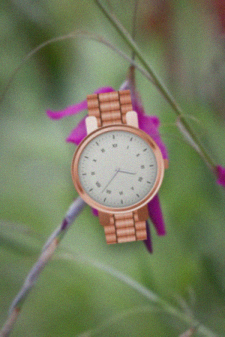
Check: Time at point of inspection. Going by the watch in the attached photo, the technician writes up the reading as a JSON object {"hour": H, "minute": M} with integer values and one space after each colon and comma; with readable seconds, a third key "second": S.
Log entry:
{"hour": 3, "minute": 37}
